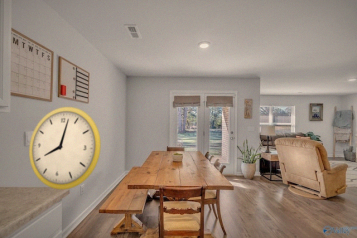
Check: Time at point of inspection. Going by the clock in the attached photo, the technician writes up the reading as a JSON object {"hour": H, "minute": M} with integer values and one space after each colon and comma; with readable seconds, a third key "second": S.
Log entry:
{"hour": 8, "minute": 2}
